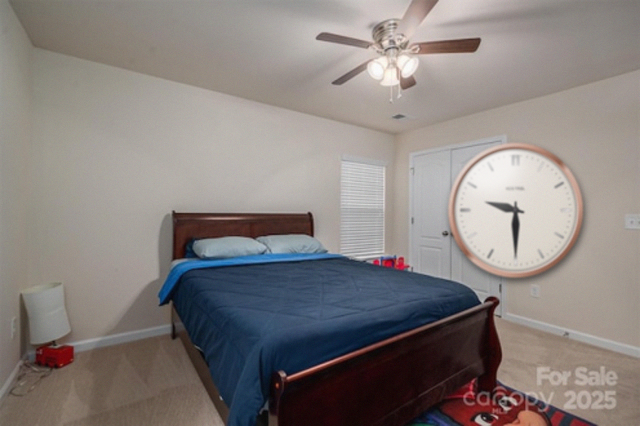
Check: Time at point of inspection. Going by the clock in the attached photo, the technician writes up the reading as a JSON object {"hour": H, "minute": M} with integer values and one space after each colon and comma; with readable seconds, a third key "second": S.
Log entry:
{"hour": 9, "minute": 30}
